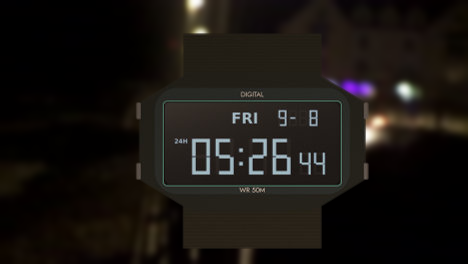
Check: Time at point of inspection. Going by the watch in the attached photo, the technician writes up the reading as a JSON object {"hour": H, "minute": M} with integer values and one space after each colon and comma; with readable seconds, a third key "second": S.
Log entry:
{"hour": 5, "minute": 26, "second": 44}
